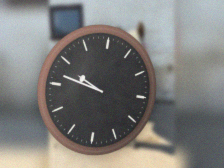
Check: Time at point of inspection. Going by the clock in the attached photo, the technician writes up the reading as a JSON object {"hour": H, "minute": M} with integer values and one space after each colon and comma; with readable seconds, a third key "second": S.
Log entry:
{"hour": 9, "minute": 47}
